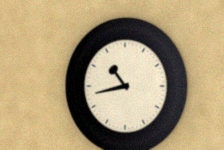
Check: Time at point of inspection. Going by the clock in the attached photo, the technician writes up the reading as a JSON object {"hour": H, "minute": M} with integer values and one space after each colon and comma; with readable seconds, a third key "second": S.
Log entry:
{"hour": 10, "minute": 43}
